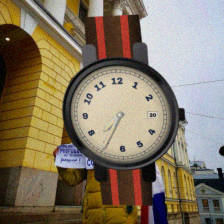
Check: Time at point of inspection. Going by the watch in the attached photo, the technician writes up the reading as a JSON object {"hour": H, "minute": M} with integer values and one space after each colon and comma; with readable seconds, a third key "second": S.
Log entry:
{"hour": 7, "minute": 35}
